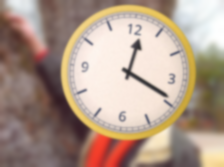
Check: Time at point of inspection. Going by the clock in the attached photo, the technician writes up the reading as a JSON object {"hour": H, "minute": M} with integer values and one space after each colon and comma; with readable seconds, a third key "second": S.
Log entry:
{"hour": 12, "minute": 19}
